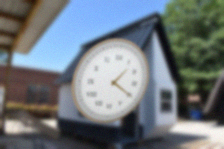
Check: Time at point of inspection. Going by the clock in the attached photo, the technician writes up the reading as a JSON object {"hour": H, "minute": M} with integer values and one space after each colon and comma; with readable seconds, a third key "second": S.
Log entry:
{"hour": 1, "minute": 20}
